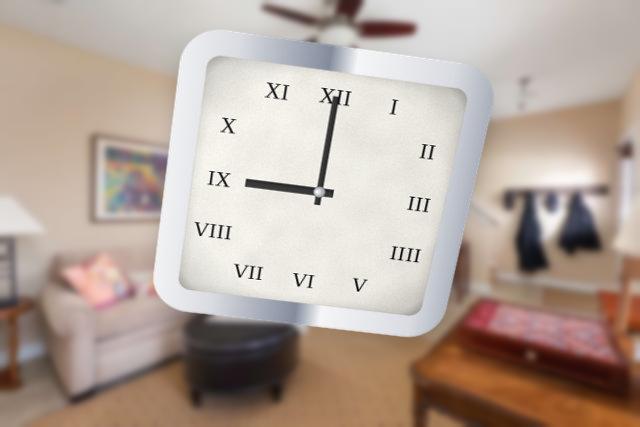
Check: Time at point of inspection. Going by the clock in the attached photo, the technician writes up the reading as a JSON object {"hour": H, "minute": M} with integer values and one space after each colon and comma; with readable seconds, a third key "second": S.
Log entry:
{"hour": 9, "minute": 0}
